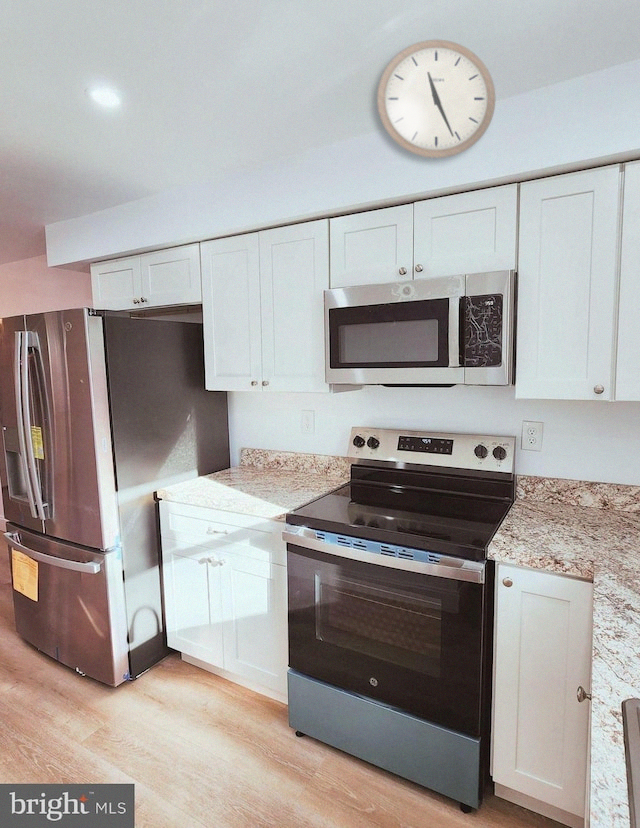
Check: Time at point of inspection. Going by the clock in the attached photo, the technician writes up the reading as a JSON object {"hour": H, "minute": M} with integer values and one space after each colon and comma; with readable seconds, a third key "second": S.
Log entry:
{"hour": 11, "minute": 26}
